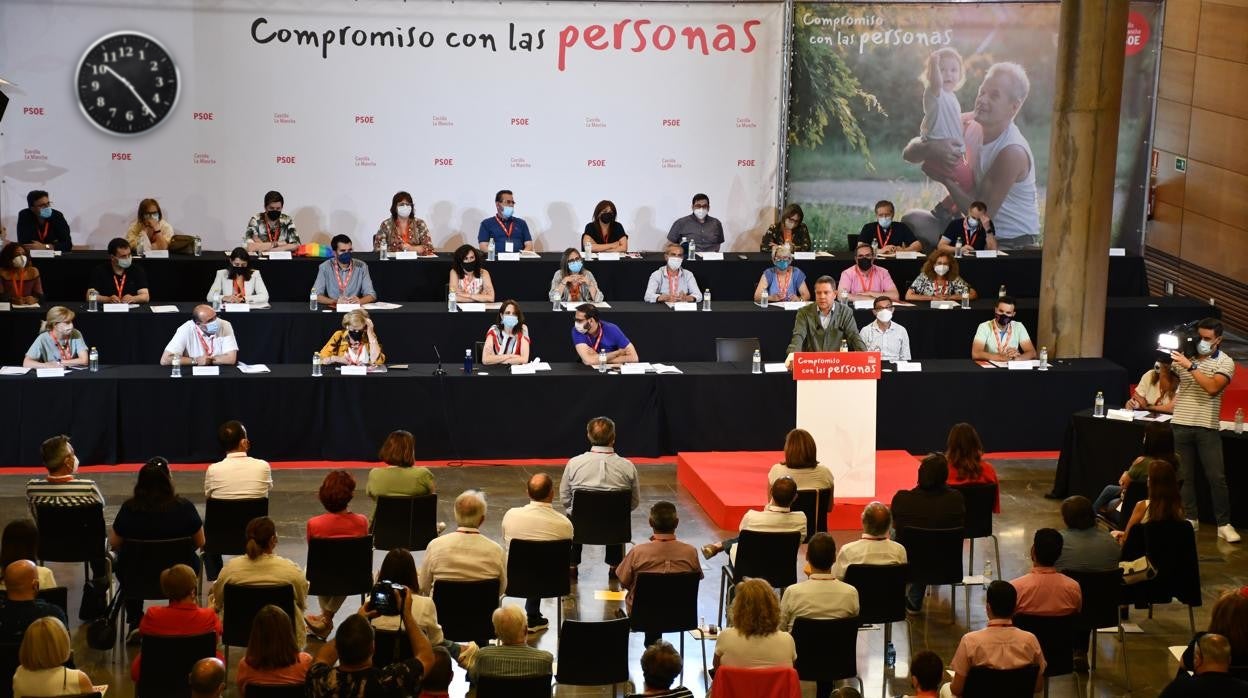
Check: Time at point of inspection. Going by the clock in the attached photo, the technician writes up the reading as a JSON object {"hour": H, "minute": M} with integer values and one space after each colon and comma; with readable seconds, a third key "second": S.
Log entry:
{"hour": 10, "minute": 24}
